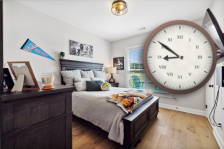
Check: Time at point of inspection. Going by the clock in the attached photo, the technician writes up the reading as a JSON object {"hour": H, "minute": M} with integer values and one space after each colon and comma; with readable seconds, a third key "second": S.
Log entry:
{"hour": 8, "minute": 51}
